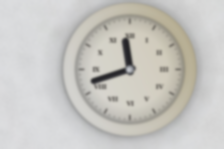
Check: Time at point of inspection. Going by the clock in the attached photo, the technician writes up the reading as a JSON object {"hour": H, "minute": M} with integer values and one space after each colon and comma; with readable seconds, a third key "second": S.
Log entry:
{"hour": 11, "minute": 42}
